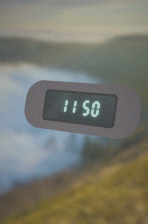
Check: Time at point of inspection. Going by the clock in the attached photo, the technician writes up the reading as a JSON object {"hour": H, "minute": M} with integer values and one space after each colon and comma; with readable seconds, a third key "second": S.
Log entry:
{"hour": 11, "minute": 50}
